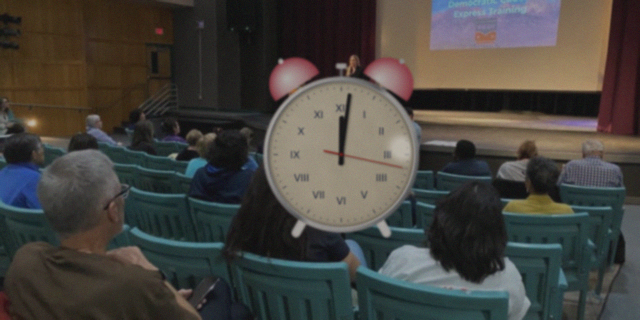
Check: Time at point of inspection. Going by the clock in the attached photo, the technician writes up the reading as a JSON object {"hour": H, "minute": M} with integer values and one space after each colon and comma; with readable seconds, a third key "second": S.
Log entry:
{"hour": 12, "minute": 1, "second": 17}
